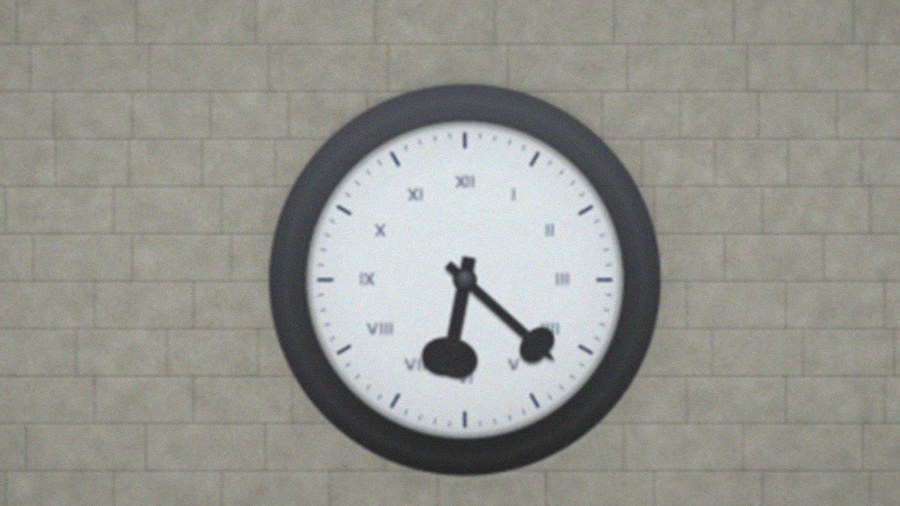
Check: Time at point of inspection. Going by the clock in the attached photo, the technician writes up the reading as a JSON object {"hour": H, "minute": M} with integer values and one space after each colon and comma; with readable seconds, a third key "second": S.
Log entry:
{"hour": 6, "minute": 22}
